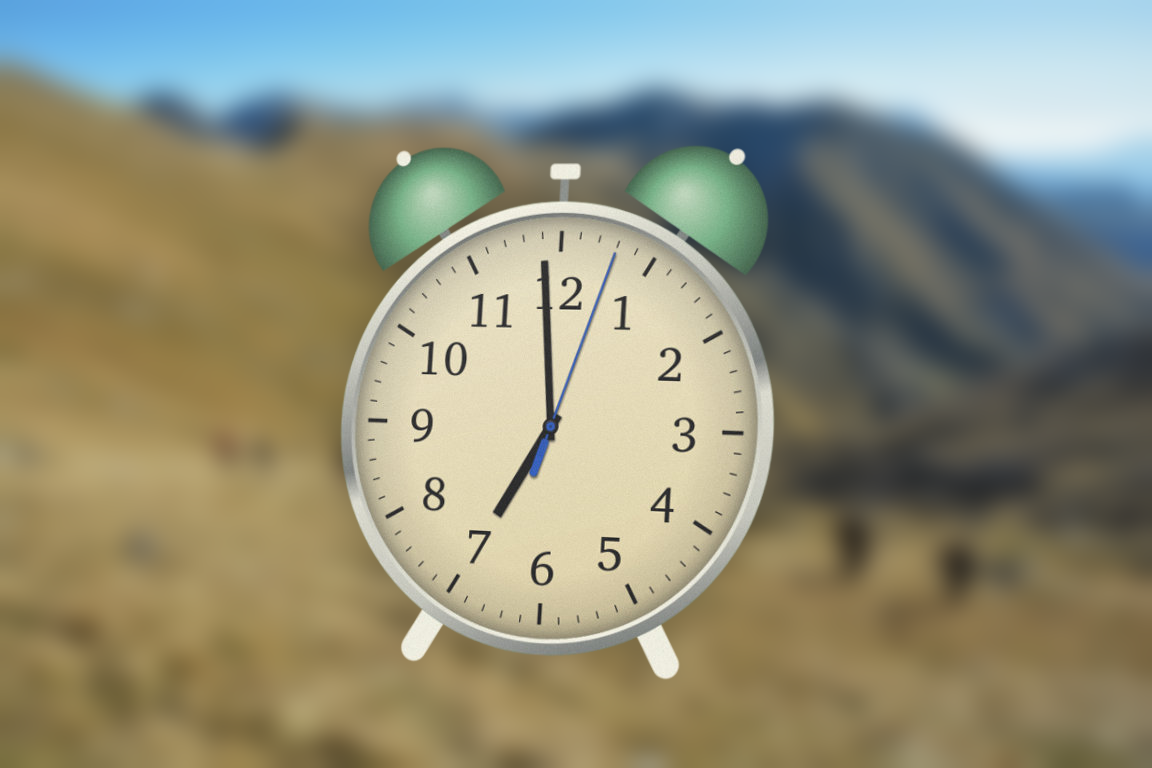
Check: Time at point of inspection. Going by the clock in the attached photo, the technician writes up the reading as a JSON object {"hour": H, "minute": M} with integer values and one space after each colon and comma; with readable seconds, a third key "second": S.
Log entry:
{"hour": 6, "minute": 59, "second": 3}
